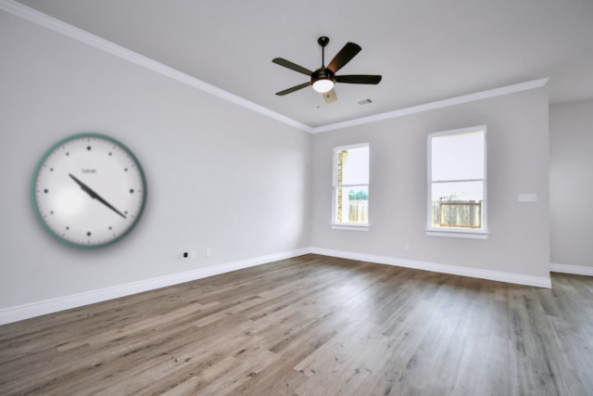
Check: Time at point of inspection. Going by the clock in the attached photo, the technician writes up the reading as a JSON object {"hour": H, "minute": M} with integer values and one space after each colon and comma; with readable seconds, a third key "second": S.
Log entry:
{"hour": 10, "minute": 21}
